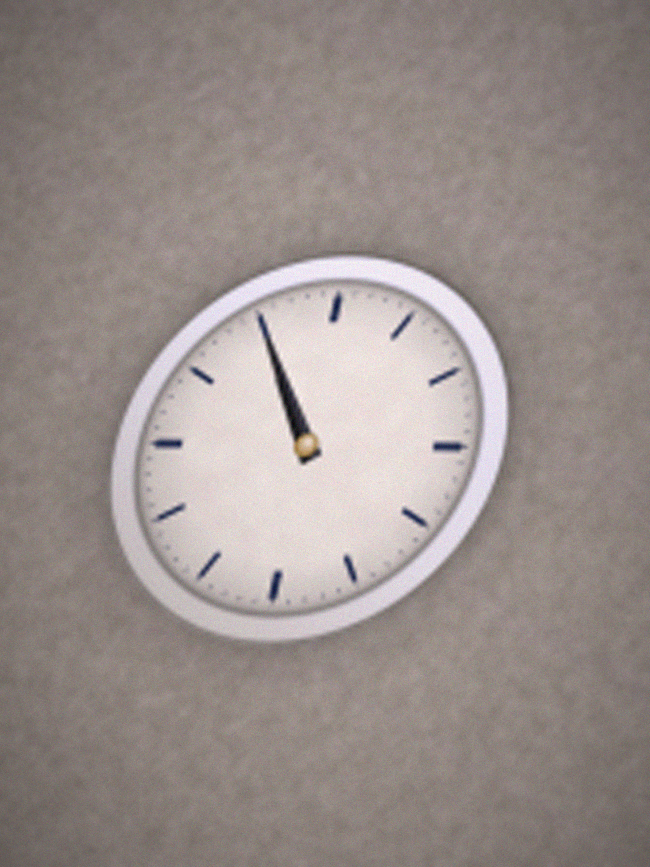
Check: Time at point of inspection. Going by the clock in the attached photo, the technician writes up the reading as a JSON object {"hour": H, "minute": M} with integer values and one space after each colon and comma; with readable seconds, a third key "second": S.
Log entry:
{"hour": 10, "minute": 55}
